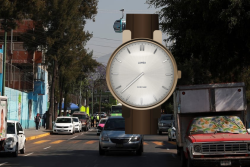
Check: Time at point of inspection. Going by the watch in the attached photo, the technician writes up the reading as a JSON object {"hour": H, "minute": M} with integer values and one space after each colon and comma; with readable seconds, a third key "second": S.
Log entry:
{"hour": 7, "minute": 38}
